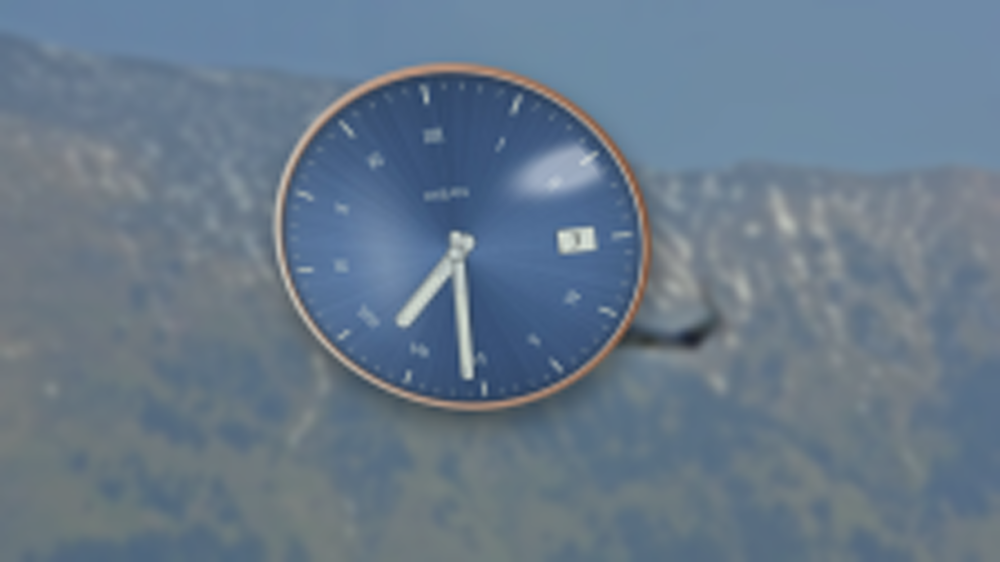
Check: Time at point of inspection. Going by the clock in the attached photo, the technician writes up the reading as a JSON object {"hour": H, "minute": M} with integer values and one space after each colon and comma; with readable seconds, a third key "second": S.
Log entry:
{"hour": 7, "minute": 31}
